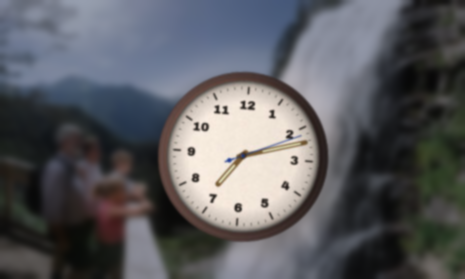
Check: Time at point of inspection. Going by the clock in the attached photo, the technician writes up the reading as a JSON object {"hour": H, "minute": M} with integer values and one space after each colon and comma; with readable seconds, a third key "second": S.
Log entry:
{"hour": 7, "minute": 12, "second": 11}
